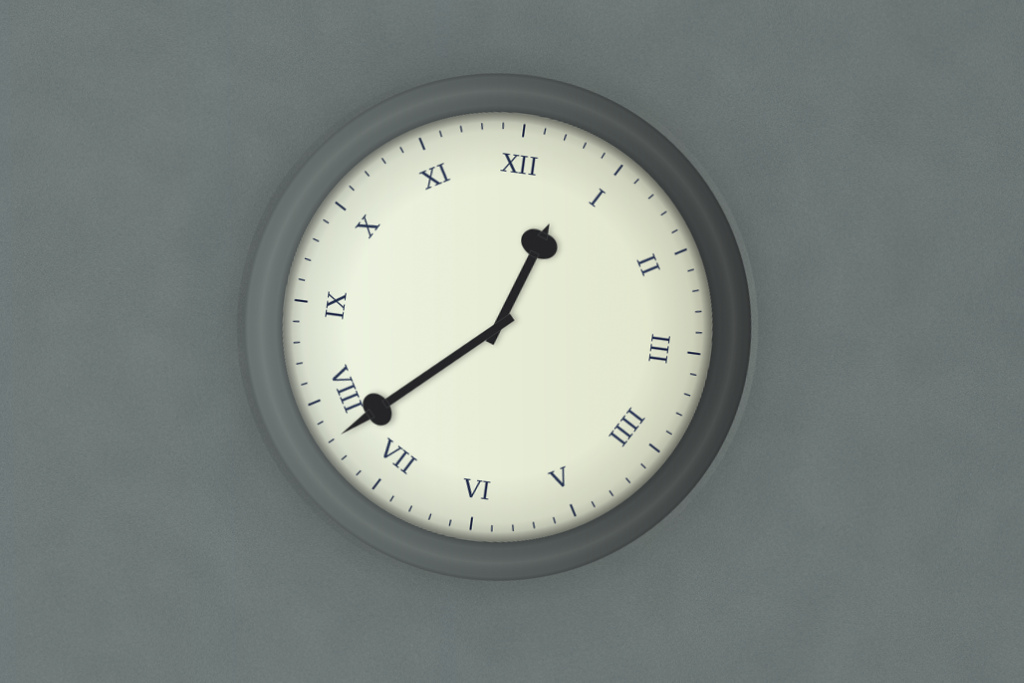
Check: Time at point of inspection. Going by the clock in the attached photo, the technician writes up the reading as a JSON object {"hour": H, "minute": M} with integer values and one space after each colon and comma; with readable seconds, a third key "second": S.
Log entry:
{"hour": 12, "minute": 38}
